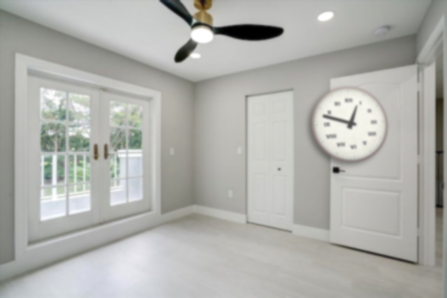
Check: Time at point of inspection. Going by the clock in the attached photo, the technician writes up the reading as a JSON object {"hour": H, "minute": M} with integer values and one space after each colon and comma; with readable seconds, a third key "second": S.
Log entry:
{"hour": 12, "minute": 48}
